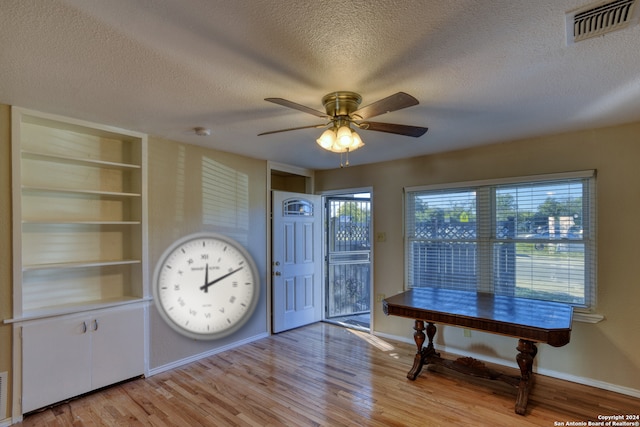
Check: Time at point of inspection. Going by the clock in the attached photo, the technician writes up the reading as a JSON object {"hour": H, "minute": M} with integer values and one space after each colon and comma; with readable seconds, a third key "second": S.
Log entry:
{"hour": 12, "minute": 11}
